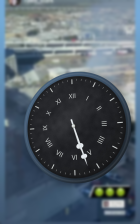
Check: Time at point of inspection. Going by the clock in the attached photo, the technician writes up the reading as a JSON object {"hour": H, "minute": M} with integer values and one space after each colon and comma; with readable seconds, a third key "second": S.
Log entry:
{"hour": 5, "minute": 27}
